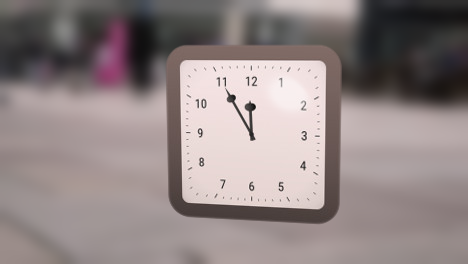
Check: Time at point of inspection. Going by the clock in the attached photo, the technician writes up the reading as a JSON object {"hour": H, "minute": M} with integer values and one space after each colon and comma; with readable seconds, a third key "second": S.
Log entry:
{"hour": 11, "minute": 55}
